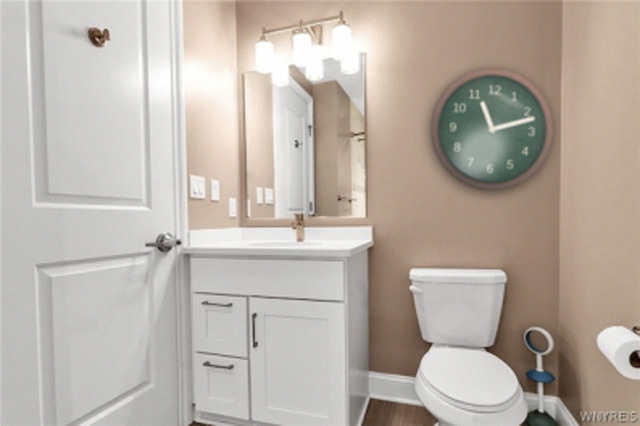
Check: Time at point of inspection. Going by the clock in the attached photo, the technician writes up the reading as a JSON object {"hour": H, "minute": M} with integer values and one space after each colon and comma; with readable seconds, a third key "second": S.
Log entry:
{"hour": 11, "minute": 12}
